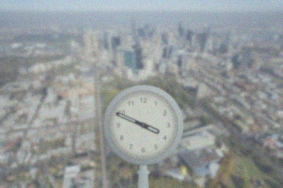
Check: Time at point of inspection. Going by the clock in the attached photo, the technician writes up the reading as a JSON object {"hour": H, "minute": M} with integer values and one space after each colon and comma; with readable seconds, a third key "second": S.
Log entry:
{"hour": 3, "minute": 49}
